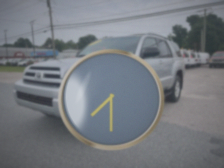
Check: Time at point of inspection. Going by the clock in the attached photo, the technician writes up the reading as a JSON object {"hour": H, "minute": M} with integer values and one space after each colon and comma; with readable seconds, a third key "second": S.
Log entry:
{"hour": 7, "minute": 30}
